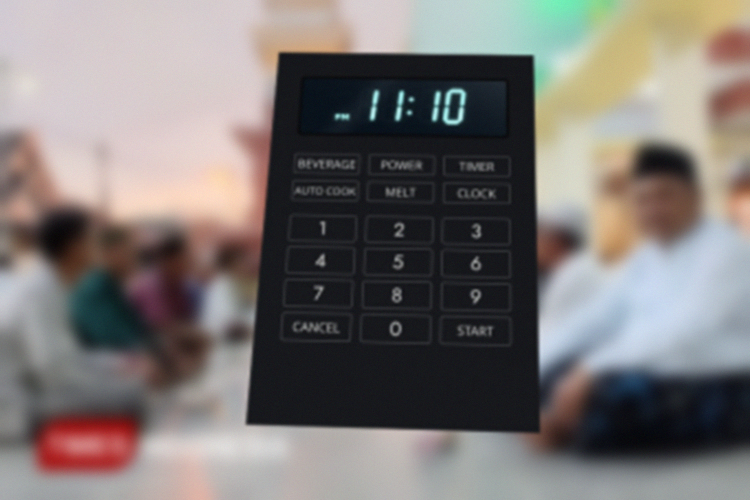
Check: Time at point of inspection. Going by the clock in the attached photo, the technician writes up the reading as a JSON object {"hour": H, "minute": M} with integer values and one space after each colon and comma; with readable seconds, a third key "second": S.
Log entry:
{"hour": 11, "minute": 10}
